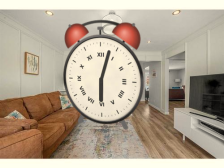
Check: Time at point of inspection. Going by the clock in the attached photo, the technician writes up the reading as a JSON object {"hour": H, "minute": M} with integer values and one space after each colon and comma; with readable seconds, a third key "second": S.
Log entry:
{"hour": 6, "minute": 3}
